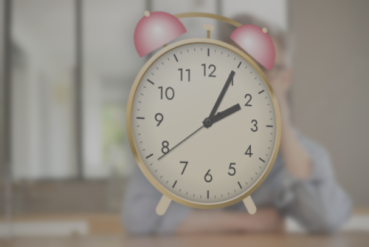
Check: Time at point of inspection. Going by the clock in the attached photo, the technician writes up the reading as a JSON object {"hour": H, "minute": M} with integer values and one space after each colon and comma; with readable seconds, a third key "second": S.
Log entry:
{"hour": 2, "minute": 4, "second": 39}
